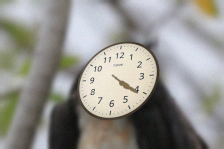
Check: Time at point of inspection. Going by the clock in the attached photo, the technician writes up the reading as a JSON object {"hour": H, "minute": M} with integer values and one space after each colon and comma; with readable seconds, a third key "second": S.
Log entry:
{"hour": 4, "minute": 21}
